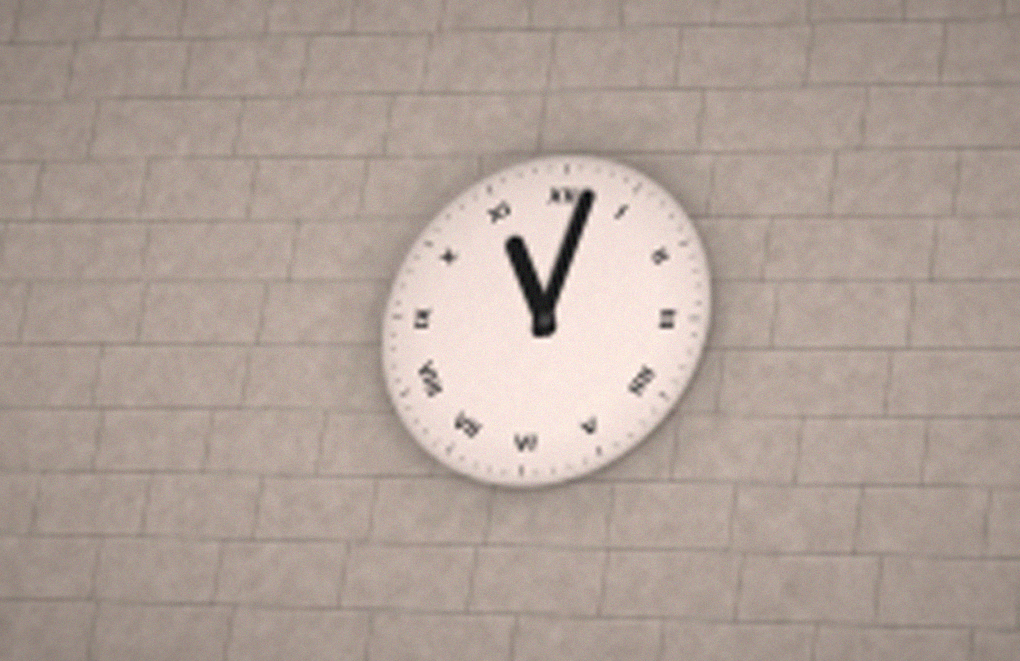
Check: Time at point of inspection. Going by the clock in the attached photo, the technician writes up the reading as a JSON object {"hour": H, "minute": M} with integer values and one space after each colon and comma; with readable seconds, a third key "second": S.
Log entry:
{"hour": 11, "minute": 2}
